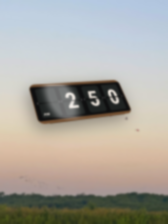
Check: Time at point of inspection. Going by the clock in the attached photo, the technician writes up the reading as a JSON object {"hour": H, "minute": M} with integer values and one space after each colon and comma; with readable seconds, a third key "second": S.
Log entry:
{"hour": 2, "minute": 50}
